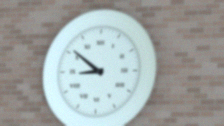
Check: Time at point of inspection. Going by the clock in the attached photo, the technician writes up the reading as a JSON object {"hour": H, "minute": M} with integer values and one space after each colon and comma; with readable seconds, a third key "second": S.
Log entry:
{"hour": 8, "minute": 51}
